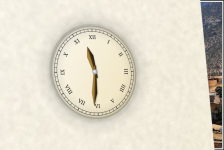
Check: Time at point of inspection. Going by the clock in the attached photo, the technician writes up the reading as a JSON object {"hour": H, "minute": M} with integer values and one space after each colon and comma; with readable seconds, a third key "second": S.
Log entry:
{"hour": 11, "minute": 31}
